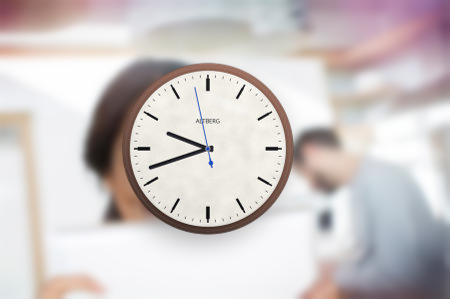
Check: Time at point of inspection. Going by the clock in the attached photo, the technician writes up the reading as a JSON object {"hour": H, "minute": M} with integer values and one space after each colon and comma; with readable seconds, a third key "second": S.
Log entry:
{"hour": 9, "minute": 41, "second": 58}
